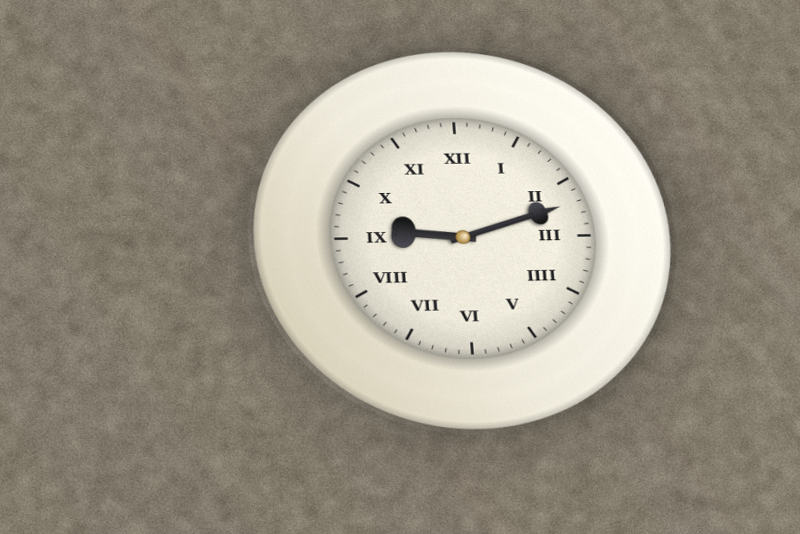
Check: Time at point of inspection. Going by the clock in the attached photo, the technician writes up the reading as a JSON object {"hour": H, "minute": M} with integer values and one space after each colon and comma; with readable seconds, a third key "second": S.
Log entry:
{"hour": 9, "minute": 12}
